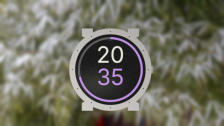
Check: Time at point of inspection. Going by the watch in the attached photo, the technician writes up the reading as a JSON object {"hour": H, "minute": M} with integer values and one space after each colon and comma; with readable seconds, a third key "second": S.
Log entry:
{"hour": 20, "minute": 35}
